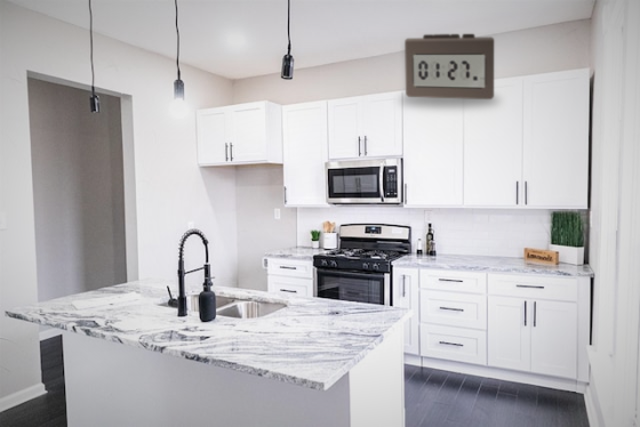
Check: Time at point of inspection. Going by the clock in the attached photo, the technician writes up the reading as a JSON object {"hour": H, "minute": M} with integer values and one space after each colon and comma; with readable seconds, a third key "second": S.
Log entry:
{"hour": 1, "minute": 27}
